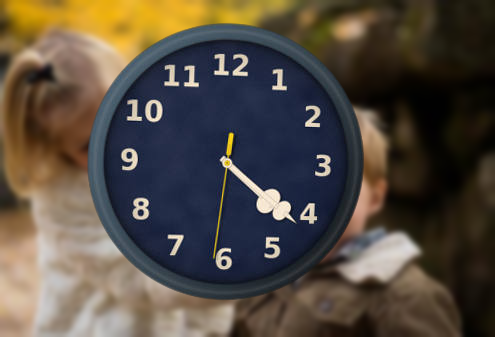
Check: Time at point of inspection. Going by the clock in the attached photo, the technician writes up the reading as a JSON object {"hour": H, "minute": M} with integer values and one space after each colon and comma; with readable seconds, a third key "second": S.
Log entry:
{"hour": 4, "minute": 21, "second": 31}
